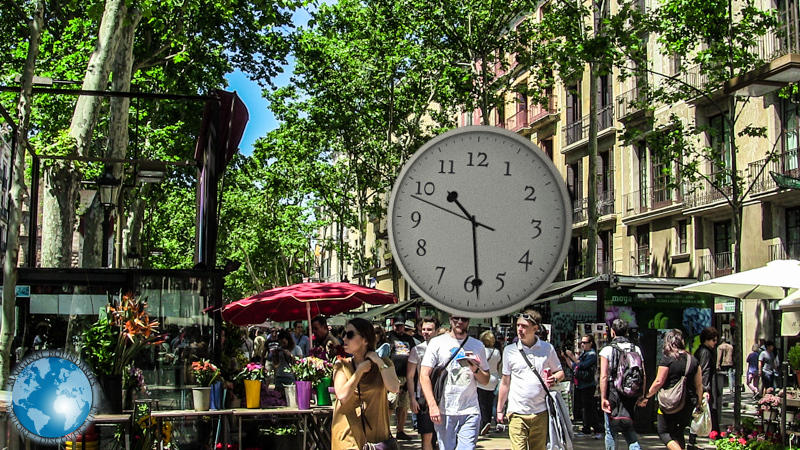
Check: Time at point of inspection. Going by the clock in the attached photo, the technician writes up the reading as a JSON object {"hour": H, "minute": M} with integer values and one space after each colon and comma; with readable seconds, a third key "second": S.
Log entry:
{"hour": 10, "minute": 28, "second": 48}
